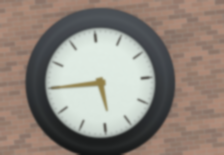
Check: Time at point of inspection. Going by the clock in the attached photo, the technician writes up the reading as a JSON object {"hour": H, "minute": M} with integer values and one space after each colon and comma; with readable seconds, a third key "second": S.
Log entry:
{"hour": 5, "minute": 45}
